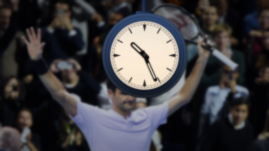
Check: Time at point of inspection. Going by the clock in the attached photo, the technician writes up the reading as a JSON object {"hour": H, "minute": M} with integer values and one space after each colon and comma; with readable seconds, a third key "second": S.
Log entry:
{"hour": 10, "minute": 26}
